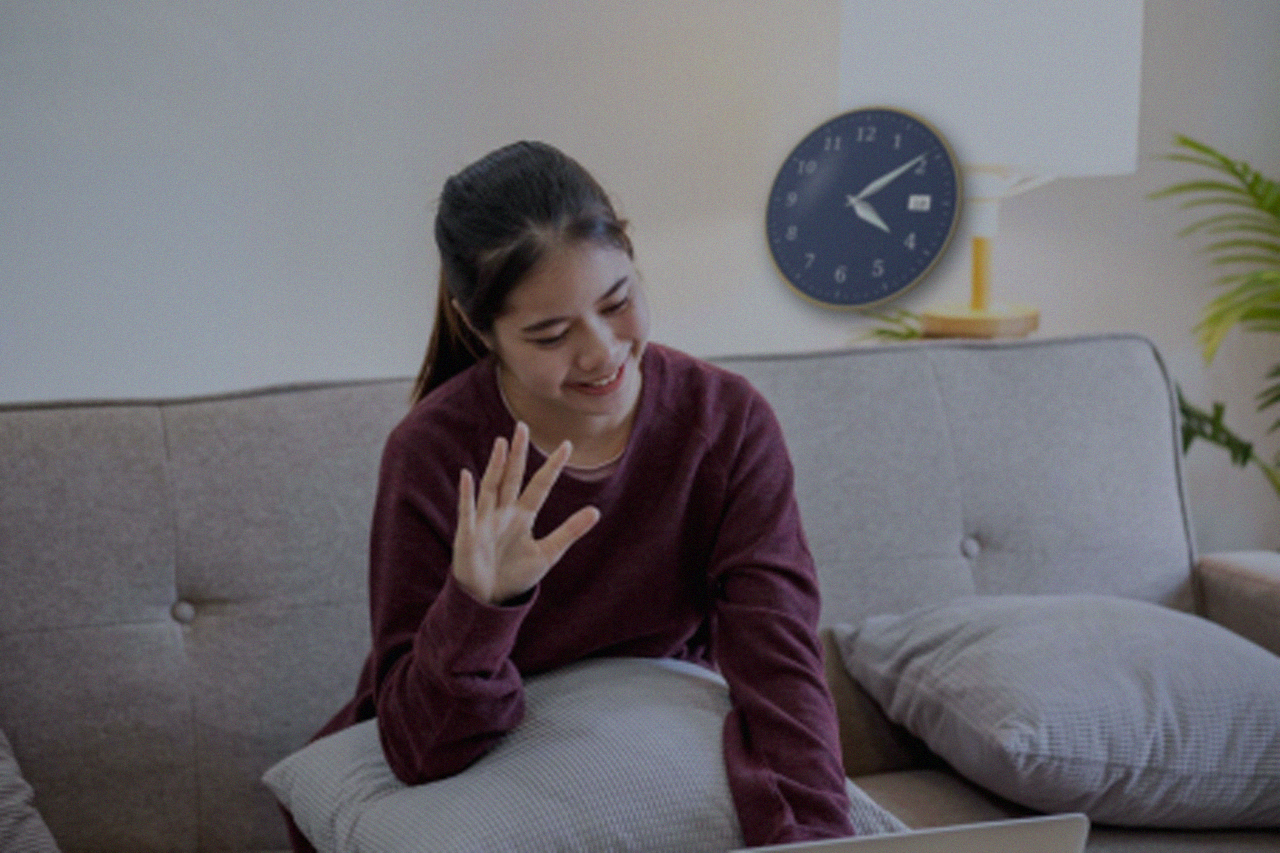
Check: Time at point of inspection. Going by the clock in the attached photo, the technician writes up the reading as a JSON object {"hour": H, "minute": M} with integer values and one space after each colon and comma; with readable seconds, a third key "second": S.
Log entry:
{"hour": 4, "minute": 9}
